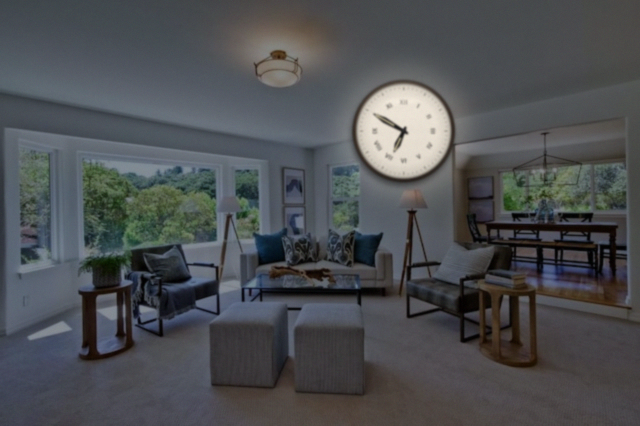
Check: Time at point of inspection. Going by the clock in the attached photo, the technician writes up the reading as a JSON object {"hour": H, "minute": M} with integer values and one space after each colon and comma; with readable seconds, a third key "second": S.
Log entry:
{"hour": 6, "minute": 50}
